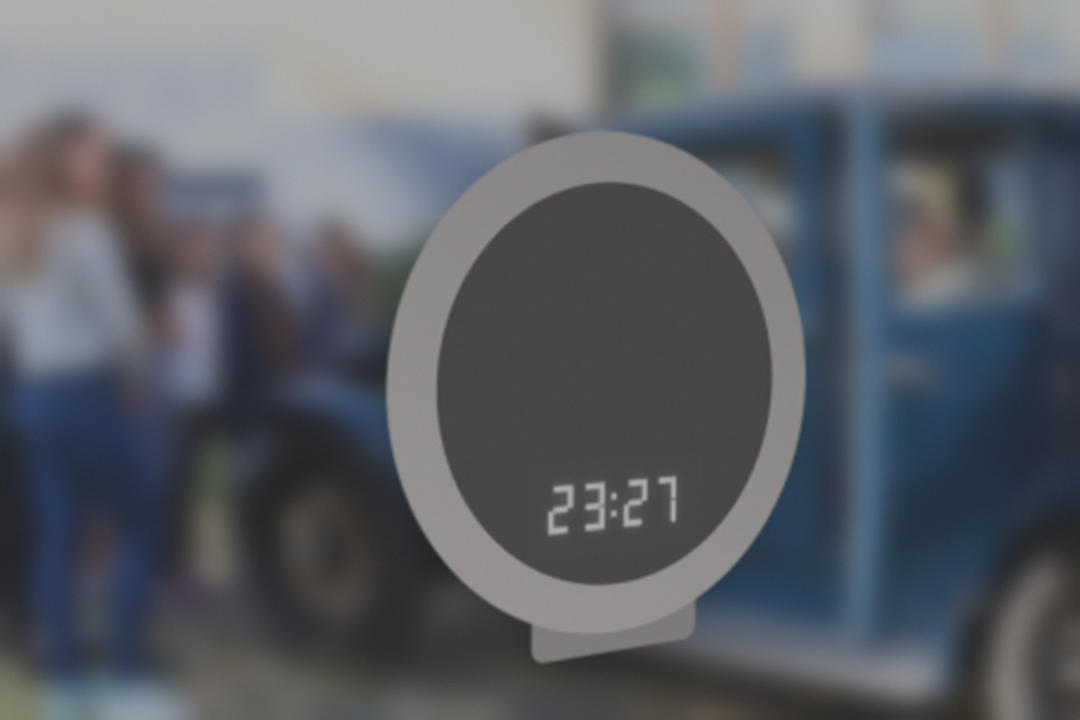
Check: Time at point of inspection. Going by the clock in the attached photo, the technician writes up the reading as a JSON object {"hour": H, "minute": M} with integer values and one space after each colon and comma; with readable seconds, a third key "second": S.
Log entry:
{"hour": 23, "minute": 27}
